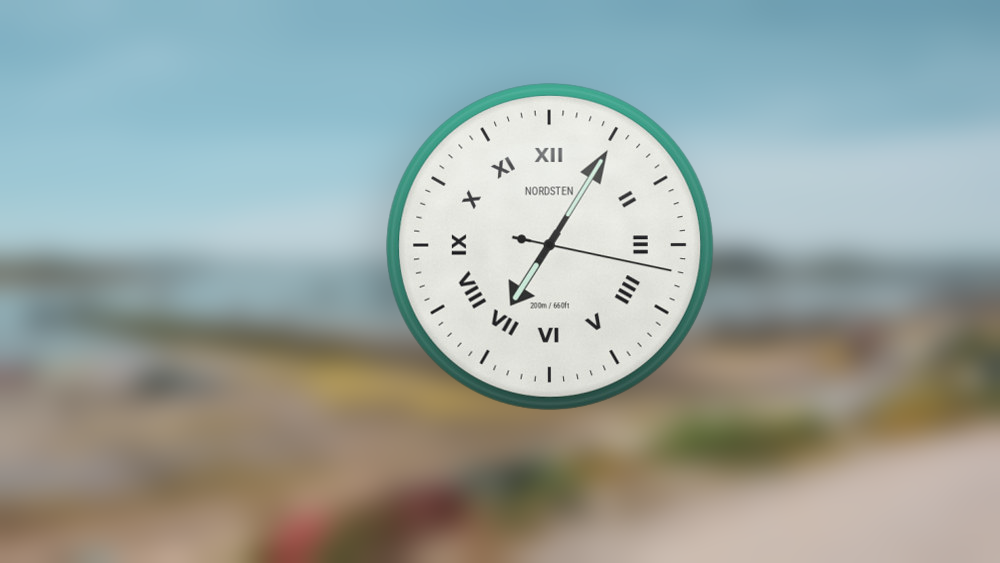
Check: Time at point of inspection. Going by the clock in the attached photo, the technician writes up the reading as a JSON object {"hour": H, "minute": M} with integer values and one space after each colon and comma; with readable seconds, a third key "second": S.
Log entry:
{"hour": 7, "minute": 5, "second": 17}
